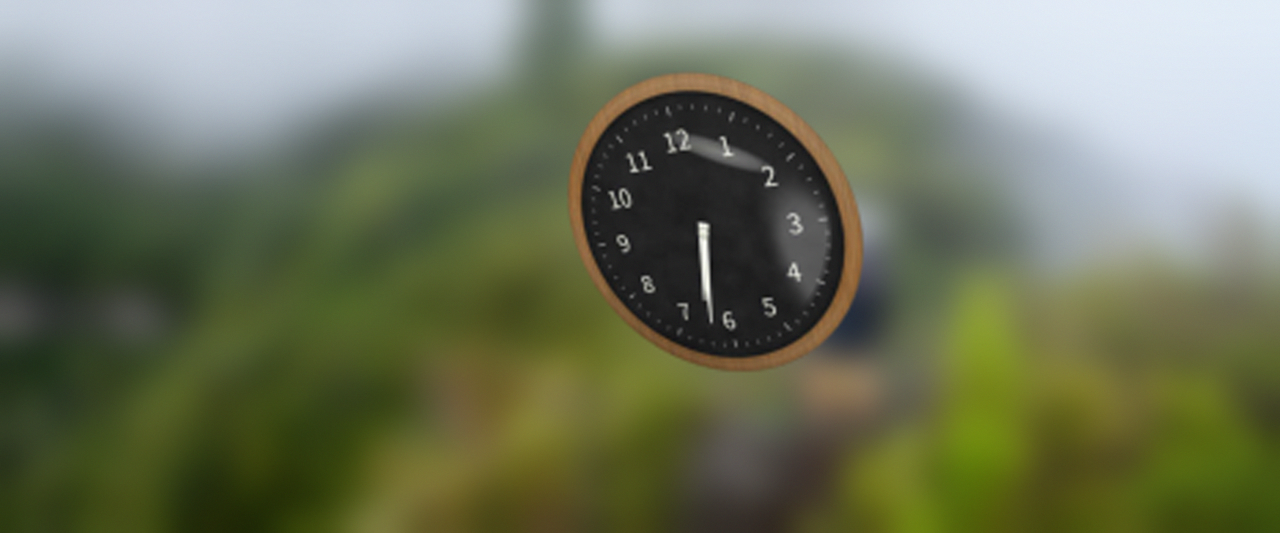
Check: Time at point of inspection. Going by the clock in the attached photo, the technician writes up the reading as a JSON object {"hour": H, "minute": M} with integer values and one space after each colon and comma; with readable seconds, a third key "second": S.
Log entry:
{"hour": 6, "minute": 32}
